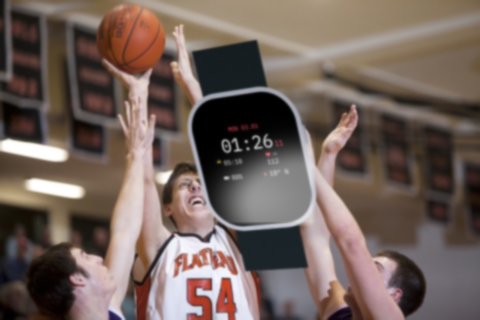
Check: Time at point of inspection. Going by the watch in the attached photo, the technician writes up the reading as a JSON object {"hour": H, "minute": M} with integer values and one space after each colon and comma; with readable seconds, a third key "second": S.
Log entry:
{"hour": 1, "minute": 26}
